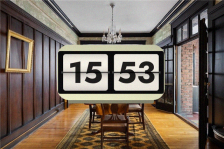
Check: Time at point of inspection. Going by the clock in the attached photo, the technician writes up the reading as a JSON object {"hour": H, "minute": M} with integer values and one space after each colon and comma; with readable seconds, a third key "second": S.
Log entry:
{"hour": 15, "minute": 53}
